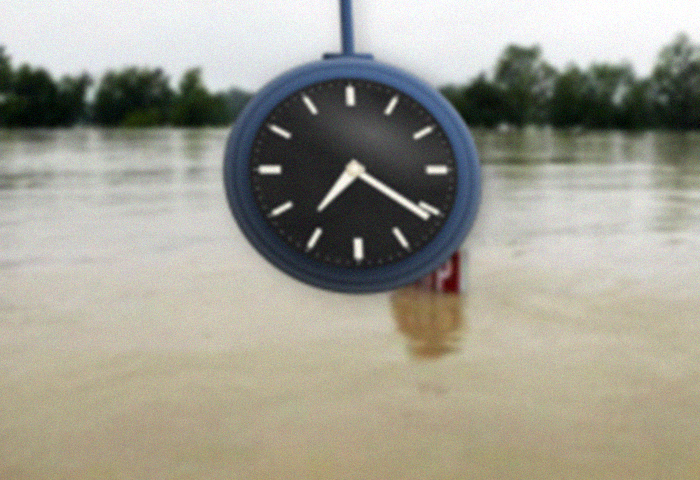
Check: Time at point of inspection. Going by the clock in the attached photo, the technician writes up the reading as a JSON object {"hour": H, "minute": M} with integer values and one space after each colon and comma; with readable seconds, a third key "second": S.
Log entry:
{"hour": 7, "minute": 21}
